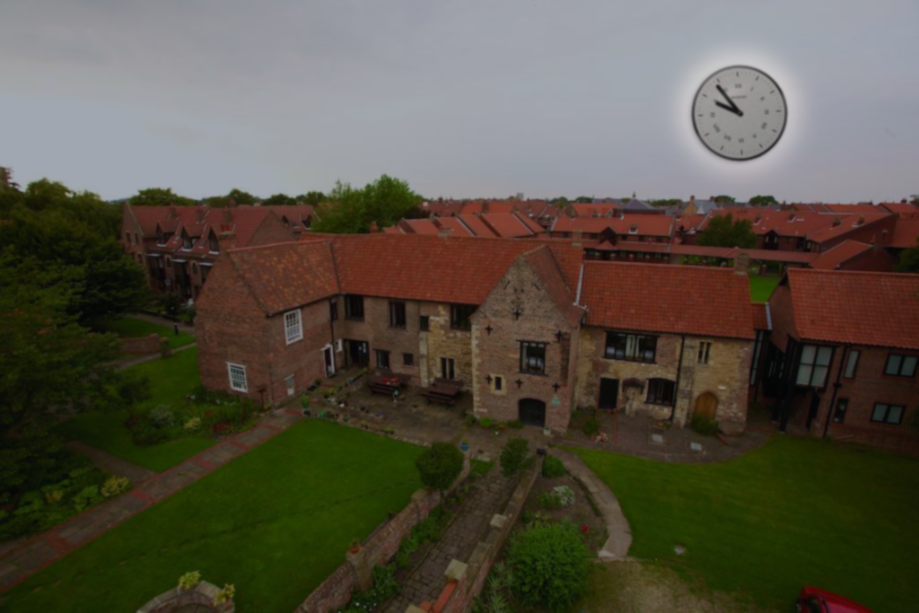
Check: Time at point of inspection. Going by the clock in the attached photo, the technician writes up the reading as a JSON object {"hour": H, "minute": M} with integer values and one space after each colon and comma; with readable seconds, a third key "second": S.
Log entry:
{"hour": 9, "minute": 54}
